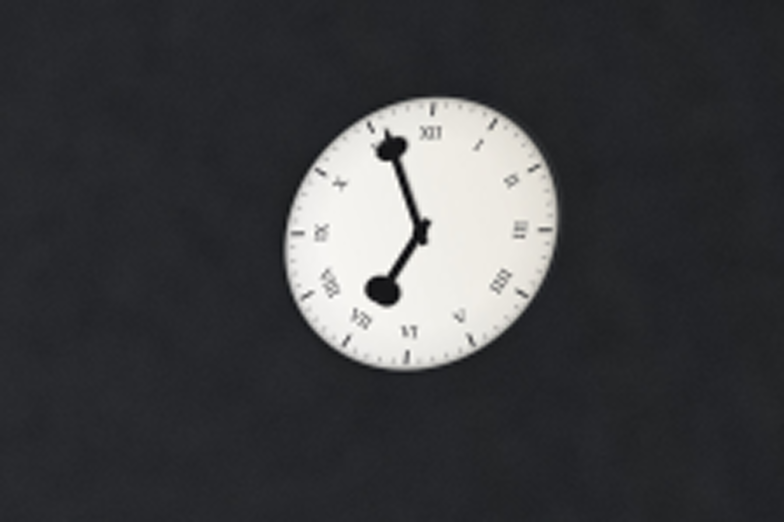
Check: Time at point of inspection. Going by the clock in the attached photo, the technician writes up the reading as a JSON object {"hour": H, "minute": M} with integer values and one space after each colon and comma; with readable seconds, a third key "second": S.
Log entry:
{"hour": 6, "minute": 56}
